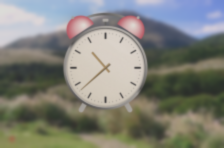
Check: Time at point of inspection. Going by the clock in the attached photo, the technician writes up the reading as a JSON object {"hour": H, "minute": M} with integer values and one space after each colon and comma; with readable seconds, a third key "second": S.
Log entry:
{"hour": 10, "minute": 38}
